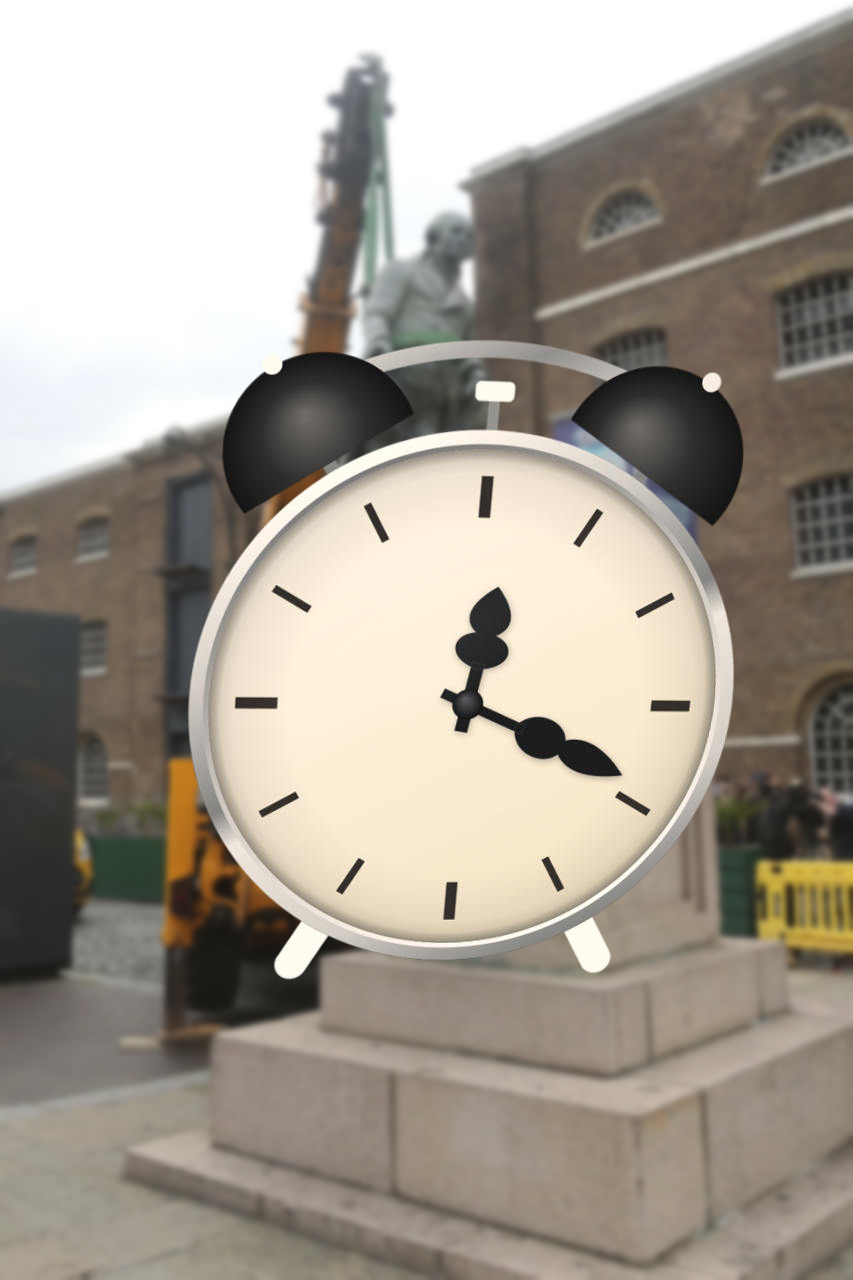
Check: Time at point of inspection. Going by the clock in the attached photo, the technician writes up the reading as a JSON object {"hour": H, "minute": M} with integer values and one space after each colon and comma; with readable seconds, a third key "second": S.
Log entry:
{"hour": 12, "minute": 19}
